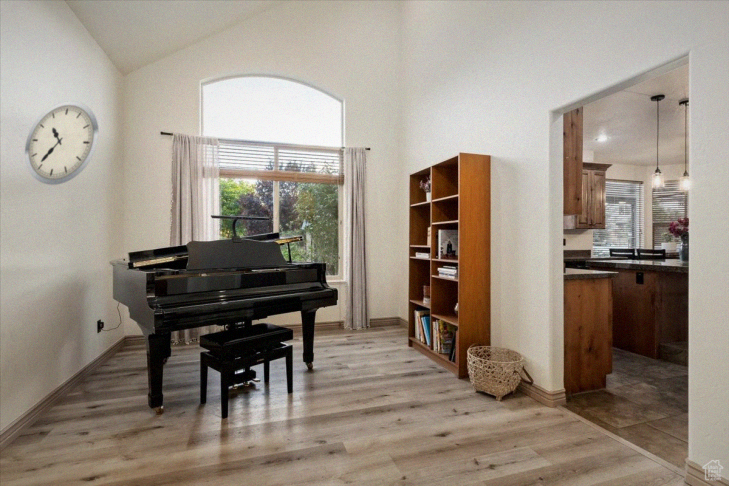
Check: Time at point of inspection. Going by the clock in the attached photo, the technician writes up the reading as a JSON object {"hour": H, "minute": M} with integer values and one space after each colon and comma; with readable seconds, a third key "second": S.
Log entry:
{"hour": 10, "minute": 36}
